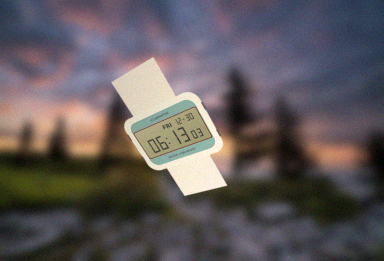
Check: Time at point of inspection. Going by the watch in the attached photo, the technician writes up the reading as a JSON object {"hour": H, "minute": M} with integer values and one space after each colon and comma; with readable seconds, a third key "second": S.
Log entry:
{"hour": 6, "minute": 13, "second": 3}
